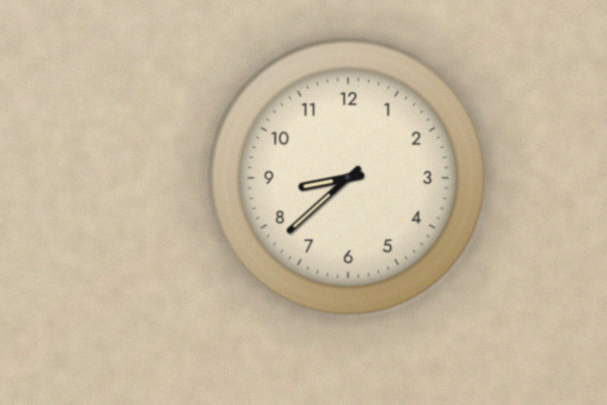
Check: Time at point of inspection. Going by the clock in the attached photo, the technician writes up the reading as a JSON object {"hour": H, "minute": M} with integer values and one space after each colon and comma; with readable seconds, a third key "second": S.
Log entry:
{"hour": 8, "minute": 38}
